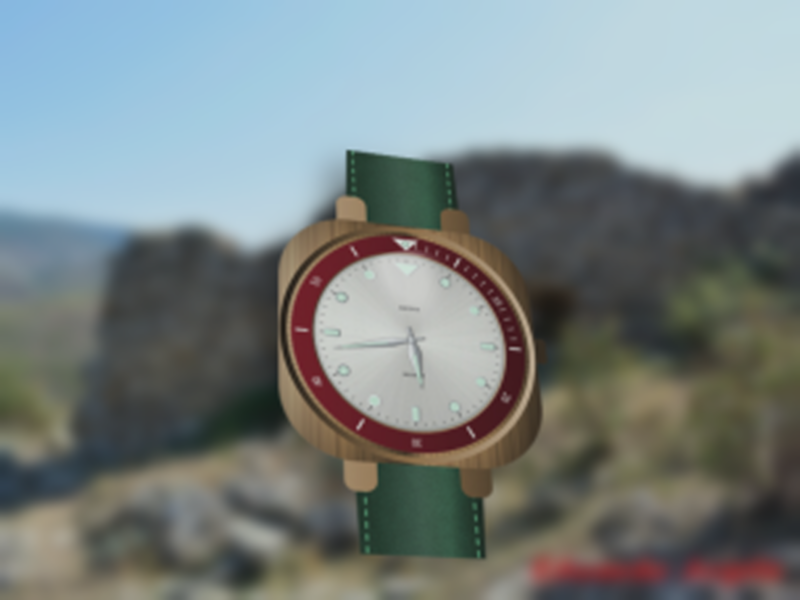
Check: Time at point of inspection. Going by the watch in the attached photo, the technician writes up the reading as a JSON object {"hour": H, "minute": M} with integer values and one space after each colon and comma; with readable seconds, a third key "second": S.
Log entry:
{"hour": 5, "minute": 43}
